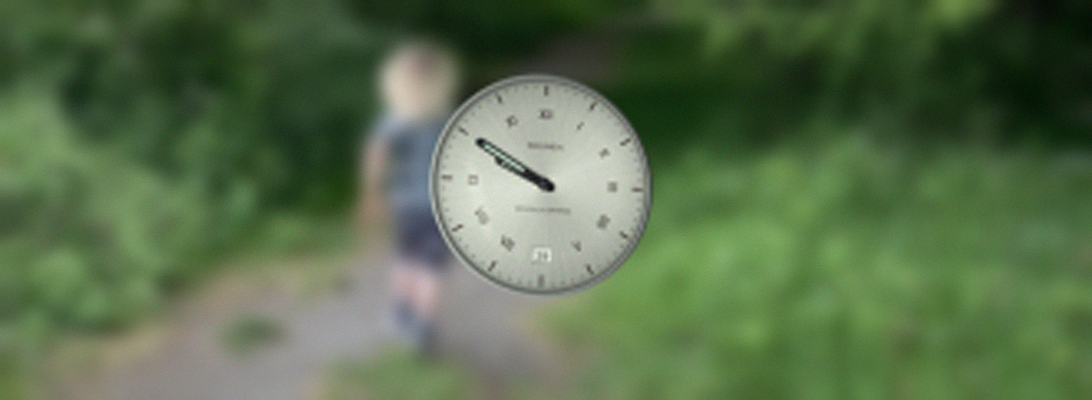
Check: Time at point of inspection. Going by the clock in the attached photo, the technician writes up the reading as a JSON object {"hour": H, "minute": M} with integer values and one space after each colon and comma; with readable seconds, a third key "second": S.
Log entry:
{"hour": 9, "minute": 50}
